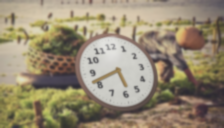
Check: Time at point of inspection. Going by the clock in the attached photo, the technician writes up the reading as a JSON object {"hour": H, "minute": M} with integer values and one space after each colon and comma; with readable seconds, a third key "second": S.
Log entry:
{"hour": 5, "minute": 42}
